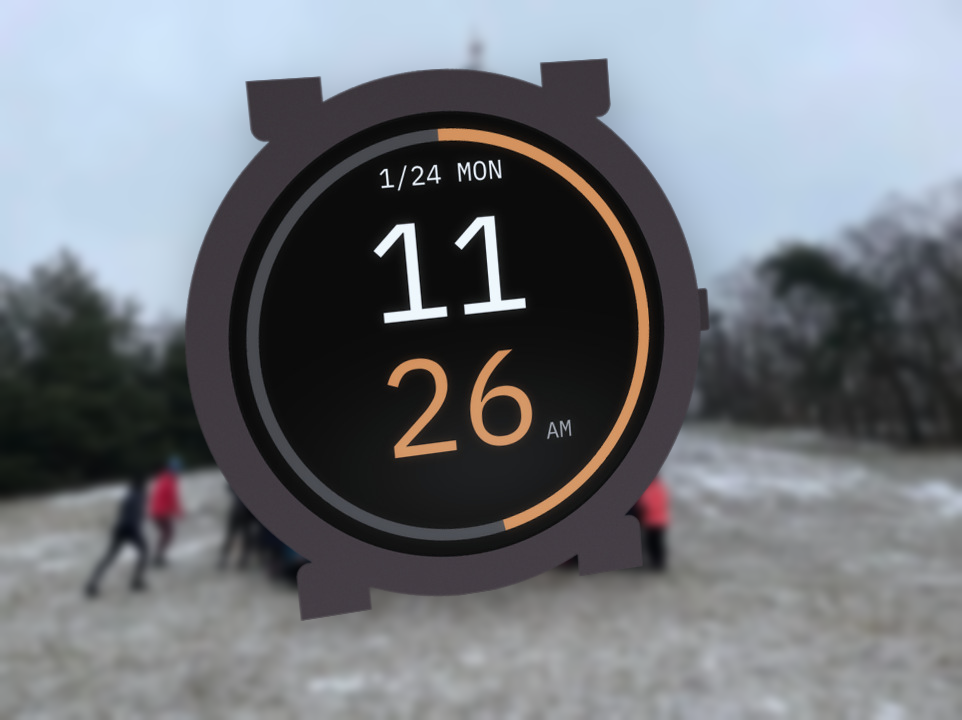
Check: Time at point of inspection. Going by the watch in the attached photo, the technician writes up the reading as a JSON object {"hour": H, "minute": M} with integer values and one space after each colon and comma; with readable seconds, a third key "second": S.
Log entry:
{"hour": 11, "minute": 26}
